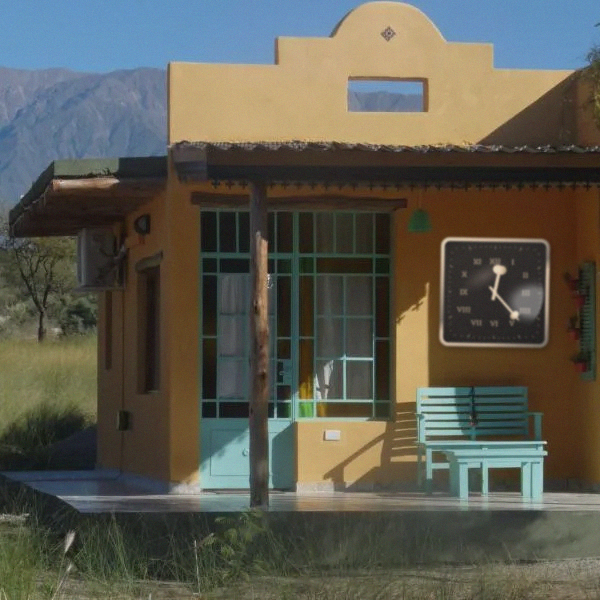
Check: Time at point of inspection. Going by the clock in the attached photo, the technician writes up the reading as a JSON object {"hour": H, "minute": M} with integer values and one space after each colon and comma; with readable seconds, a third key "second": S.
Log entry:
{"hour": 12, "minute": 23}
